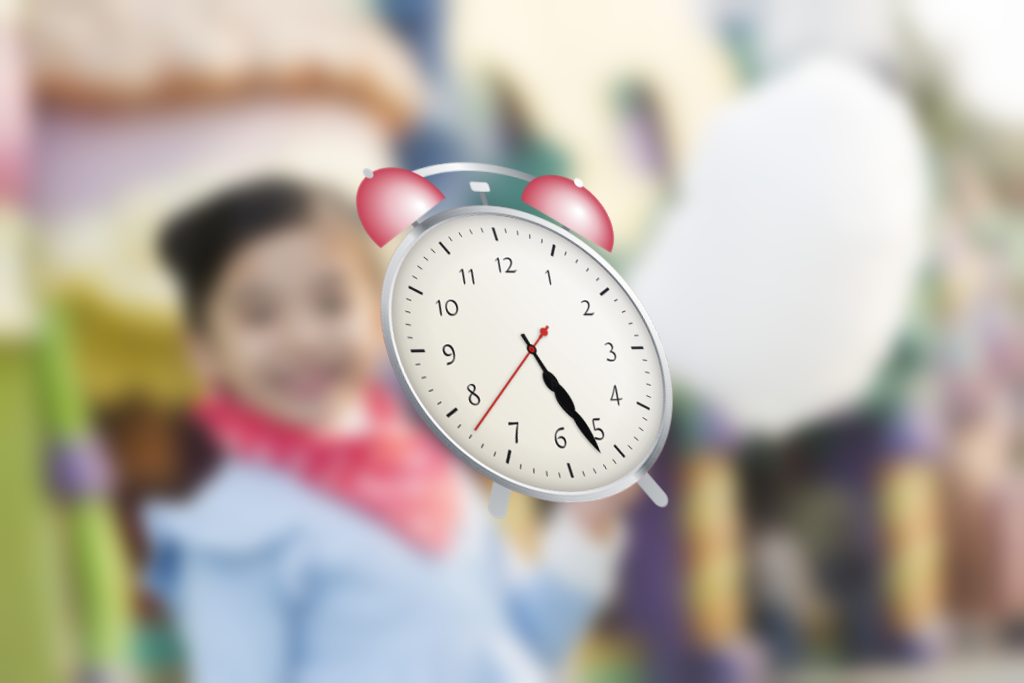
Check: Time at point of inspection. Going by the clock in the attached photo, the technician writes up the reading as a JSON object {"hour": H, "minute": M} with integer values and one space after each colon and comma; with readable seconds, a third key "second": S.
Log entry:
{"hour": 5, "minute": 26, "second": 38}
